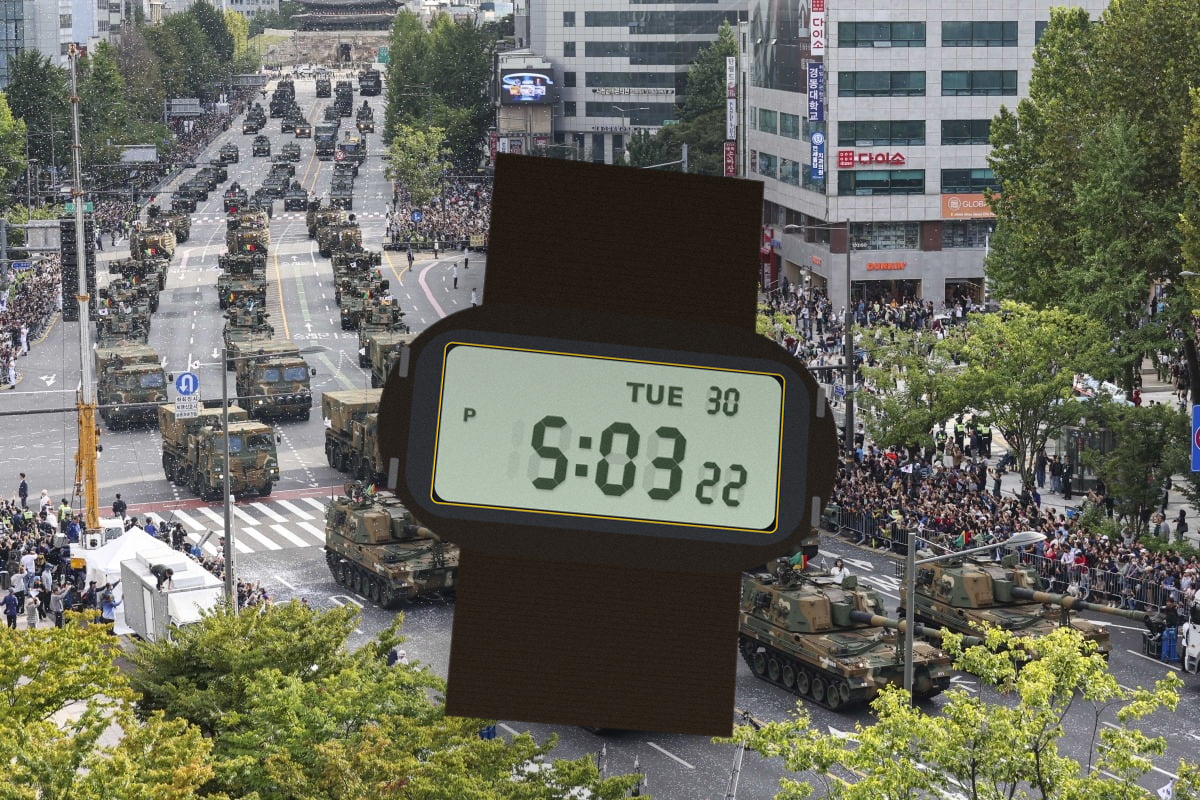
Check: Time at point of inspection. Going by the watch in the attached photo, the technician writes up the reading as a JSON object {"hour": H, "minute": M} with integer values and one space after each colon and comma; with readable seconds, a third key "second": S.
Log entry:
{"hour": 5, "minute": 3, "second": 22}
